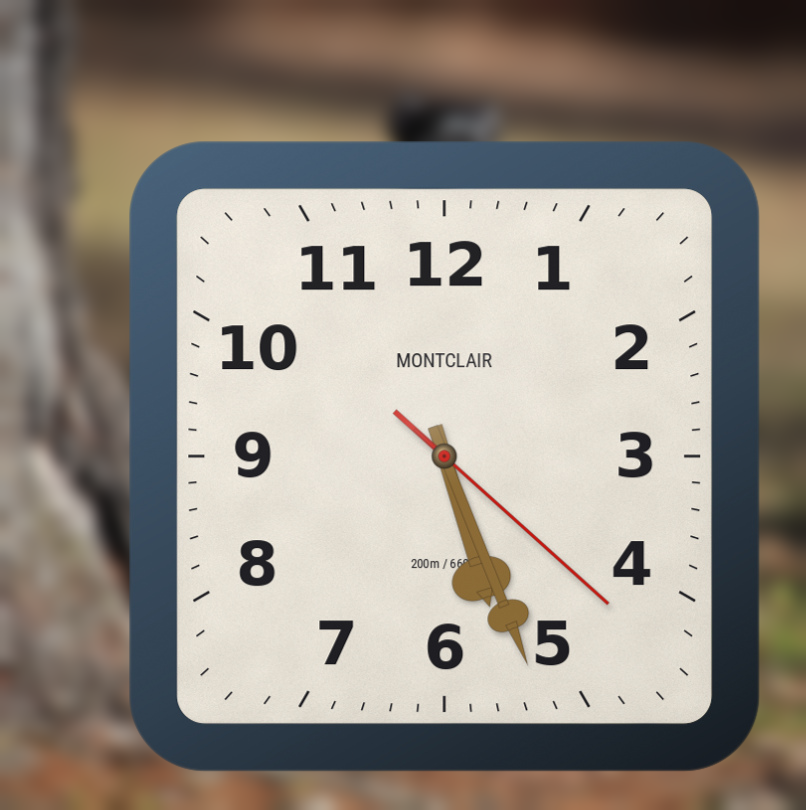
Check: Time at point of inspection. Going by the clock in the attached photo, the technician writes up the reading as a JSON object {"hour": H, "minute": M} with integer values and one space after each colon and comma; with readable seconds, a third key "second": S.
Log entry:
{"hour": 5, "minute": 26, "second": 22}
